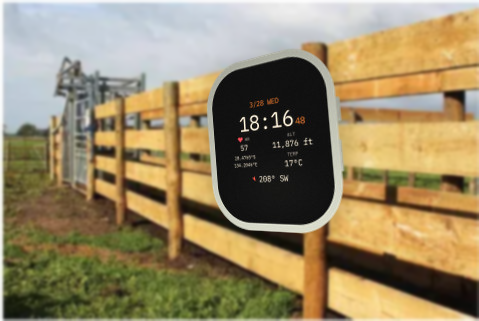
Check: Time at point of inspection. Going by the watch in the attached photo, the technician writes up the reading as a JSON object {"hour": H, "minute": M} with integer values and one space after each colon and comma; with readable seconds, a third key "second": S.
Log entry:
{"hour": 18, "minute": 16, "second": 48}
